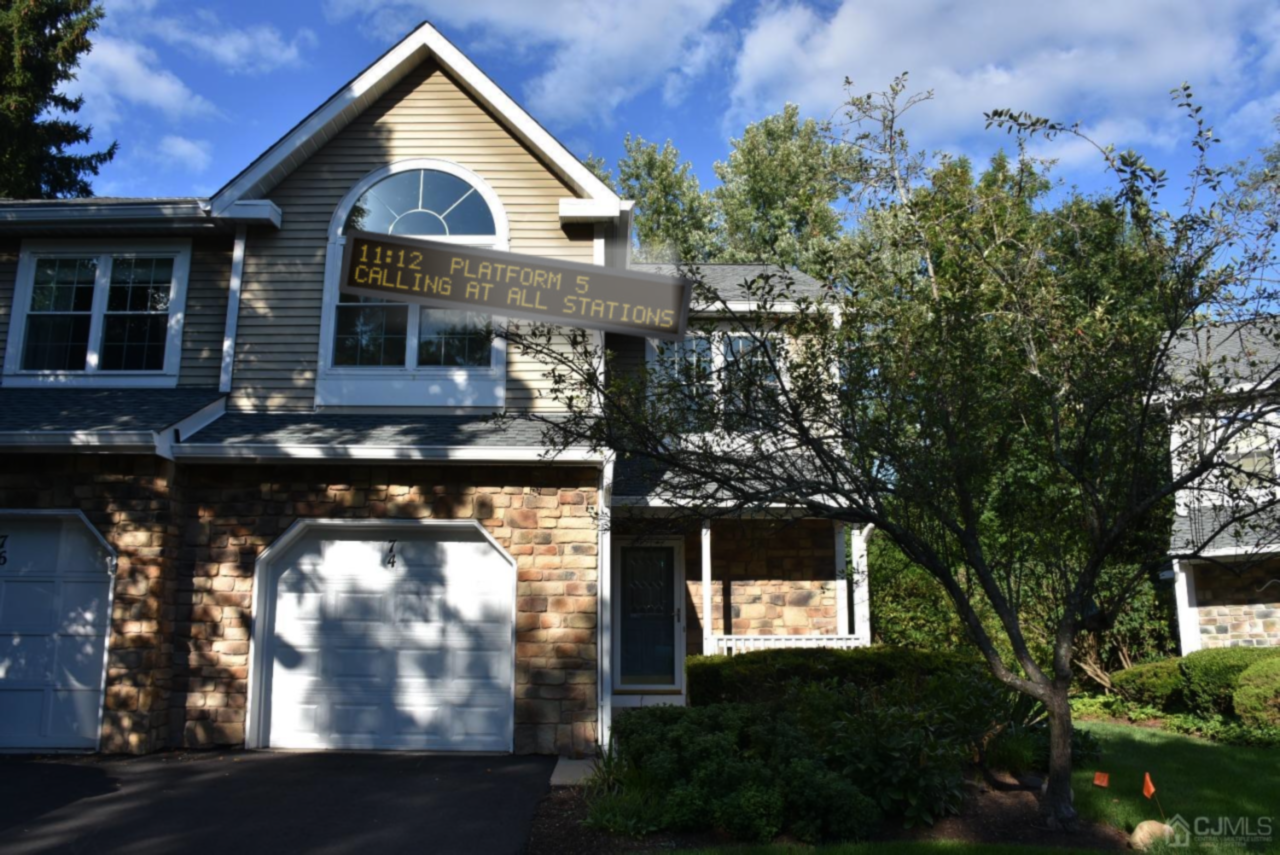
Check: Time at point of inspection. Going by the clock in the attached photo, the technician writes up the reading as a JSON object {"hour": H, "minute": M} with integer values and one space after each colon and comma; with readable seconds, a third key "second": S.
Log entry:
{"hour": 11, "minute": 12}
